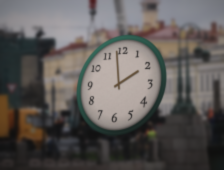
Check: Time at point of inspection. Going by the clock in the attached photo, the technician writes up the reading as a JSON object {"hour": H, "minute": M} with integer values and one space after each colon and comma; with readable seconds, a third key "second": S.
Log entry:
{"hour": 1, "minute": 58}
